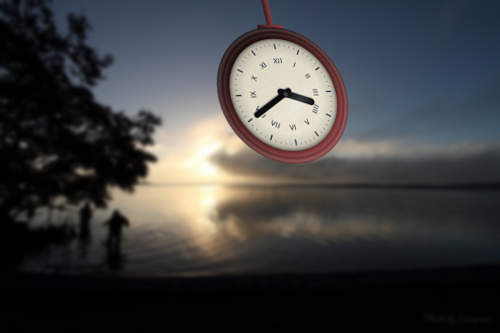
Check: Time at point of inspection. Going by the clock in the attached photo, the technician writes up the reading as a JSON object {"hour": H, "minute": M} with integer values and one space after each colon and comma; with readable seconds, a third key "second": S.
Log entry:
{"hour": 3, "minute": 40}
